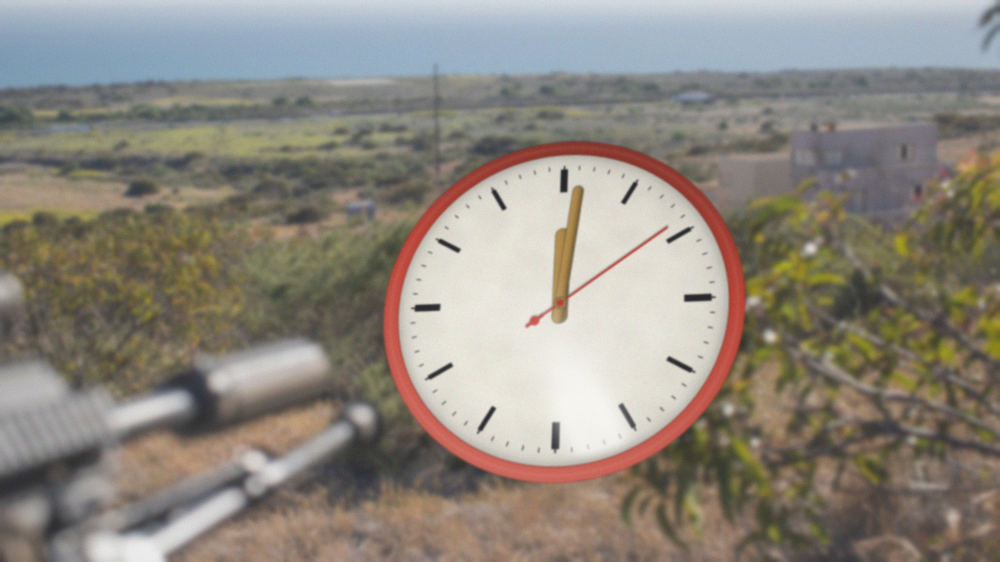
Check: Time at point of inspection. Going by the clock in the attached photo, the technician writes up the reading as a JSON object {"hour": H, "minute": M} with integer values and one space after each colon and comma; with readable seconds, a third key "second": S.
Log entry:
{"hour": 12, "minute": 1, "second": 9}
